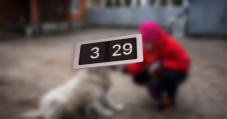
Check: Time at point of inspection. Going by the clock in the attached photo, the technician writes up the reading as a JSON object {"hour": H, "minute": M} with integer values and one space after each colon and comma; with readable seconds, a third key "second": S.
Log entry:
{"hour": 3, "minute": 29}
